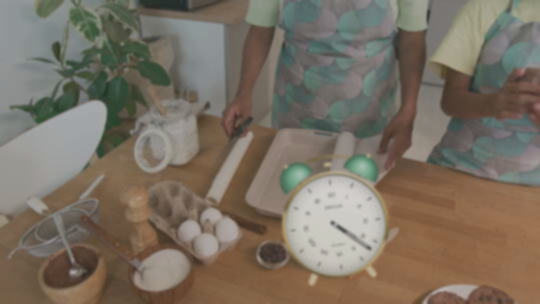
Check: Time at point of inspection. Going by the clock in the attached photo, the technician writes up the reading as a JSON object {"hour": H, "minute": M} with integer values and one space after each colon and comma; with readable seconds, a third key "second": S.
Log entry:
{"hour": 4, "minute": 22}
